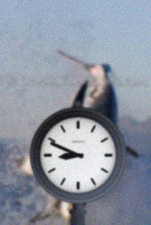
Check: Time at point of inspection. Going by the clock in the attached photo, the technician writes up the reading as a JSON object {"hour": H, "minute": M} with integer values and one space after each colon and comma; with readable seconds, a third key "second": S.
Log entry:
{"hour": 8, "minute": 49}
